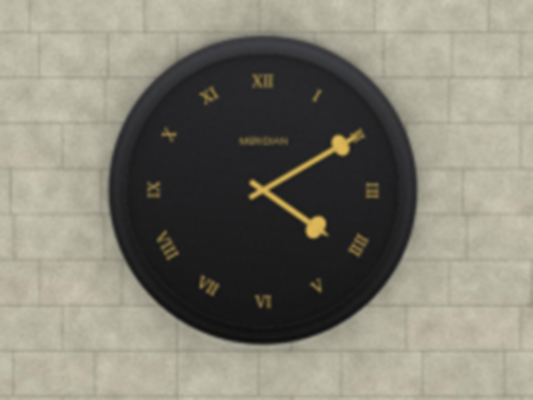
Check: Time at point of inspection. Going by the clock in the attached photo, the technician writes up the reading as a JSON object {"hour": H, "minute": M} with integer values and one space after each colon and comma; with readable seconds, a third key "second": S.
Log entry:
{"hour": 4, "minute": 10}
